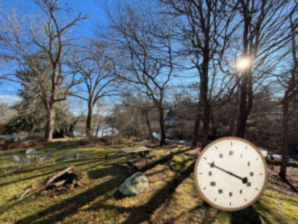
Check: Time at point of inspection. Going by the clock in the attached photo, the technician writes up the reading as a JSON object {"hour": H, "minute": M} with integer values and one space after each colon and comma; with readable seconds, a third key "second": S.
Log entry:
{"hour": 3, "minute": 49}
